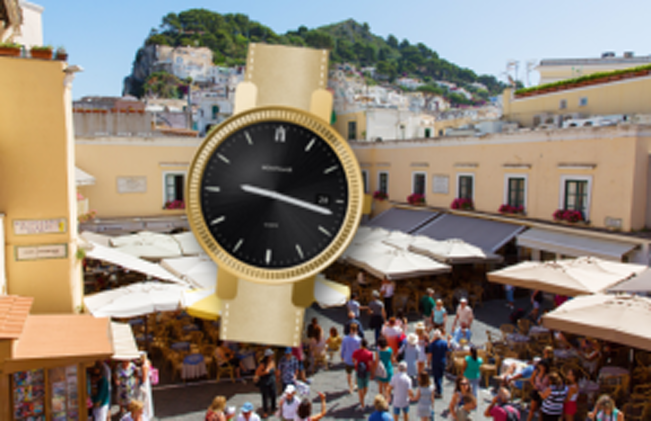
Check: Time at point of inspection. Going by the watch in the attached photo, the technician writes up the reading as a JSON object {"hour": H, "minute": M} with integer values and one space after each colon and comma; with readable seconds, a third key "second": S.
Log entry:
{"hour": 9, "minute": 17}
